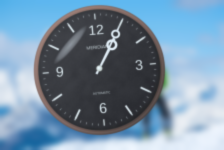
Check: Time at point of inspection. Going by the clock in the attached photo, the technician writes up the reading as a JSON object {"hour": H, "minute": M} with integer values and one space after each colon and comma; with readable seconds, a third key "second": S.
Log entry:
{"hour": 1, "minute": 5}
